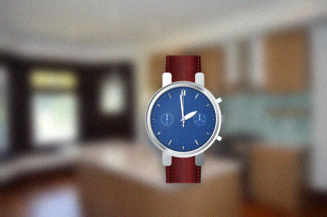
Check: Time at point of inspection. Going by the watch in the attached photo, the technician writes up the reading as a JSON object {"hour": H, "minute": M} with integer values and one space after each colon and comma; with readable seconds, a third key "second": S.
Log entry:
{"hour": 1, "minute": 59}
